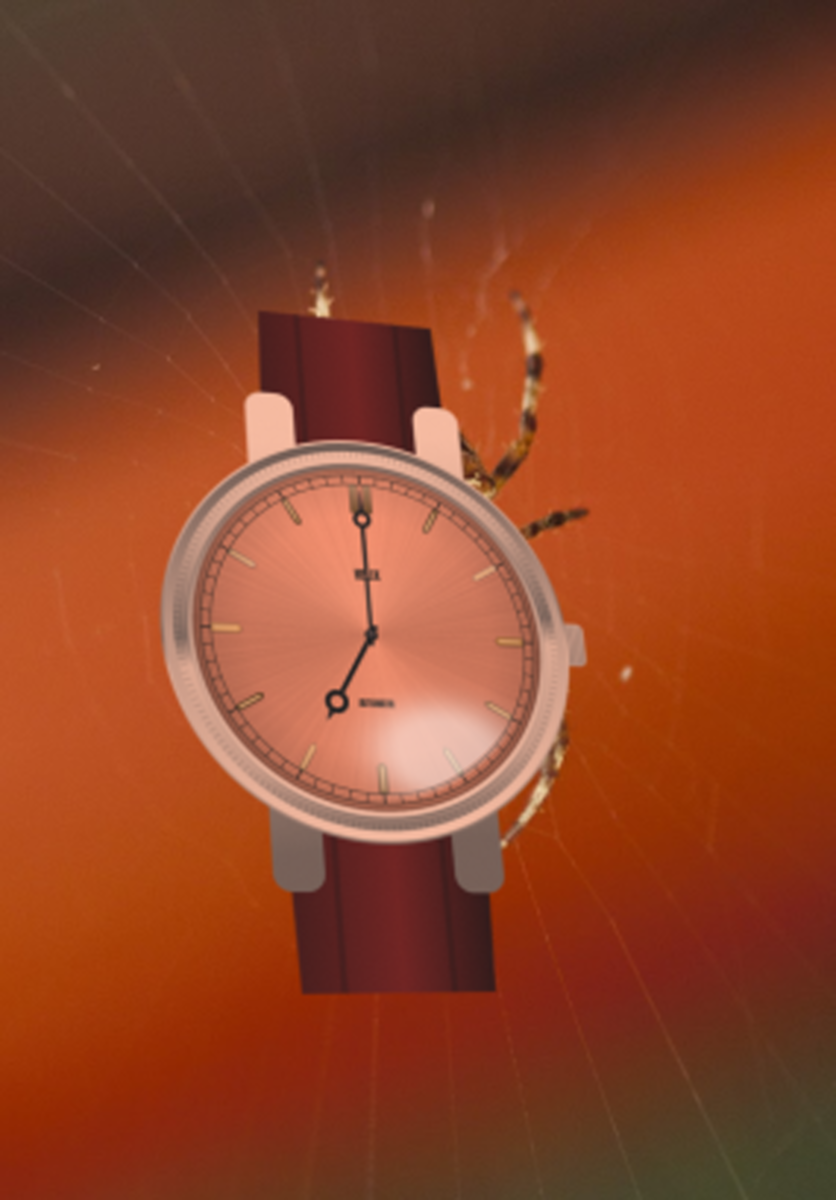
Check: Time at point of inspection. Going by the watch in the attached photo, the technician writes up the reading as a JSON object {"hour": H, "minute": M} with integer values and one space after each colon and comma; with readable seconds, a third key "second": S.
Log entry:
{"hour": 7, "minute": 0}
